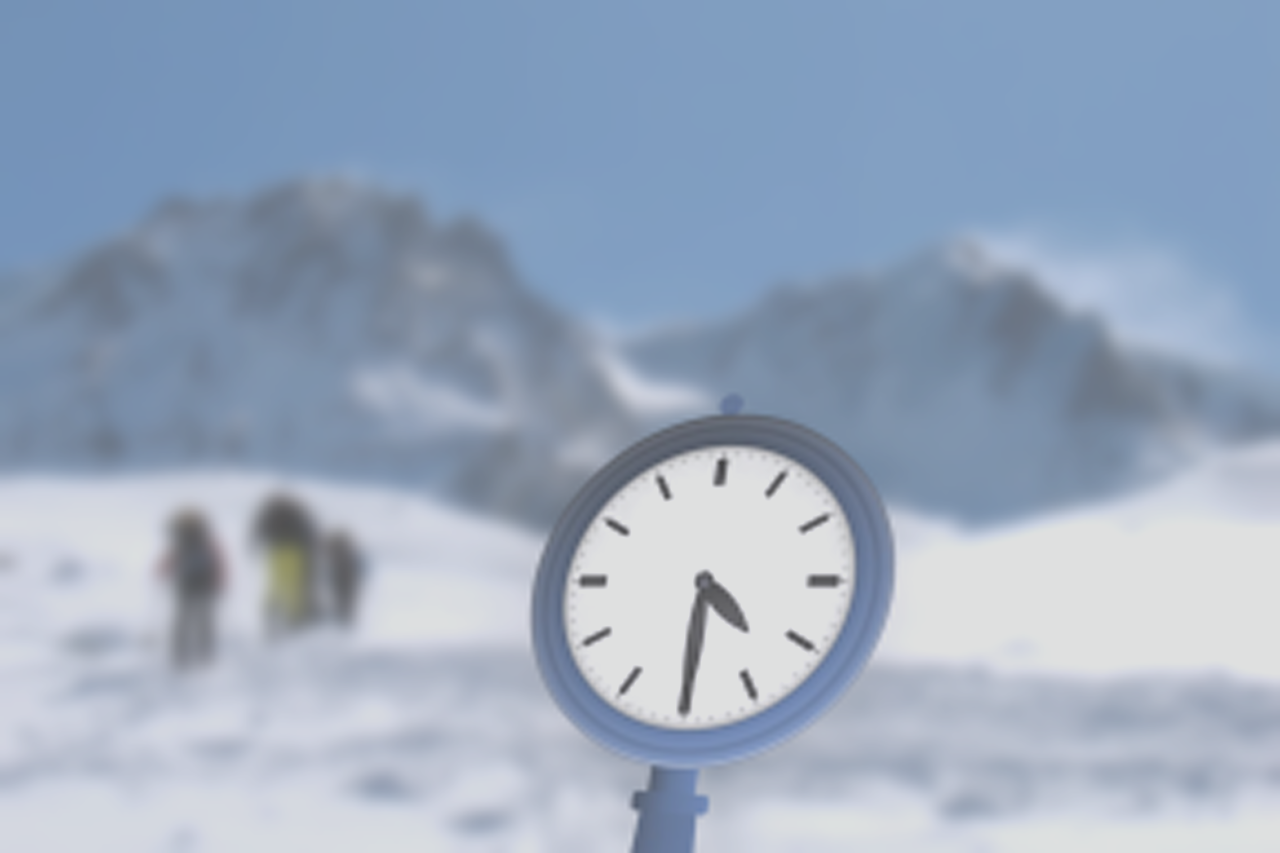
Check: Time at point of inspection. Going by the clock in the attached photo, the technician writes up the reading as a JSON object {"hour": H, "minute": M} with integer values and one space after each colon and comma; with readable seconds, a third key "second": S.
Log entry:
{"hour": 4, "minute": 30}
